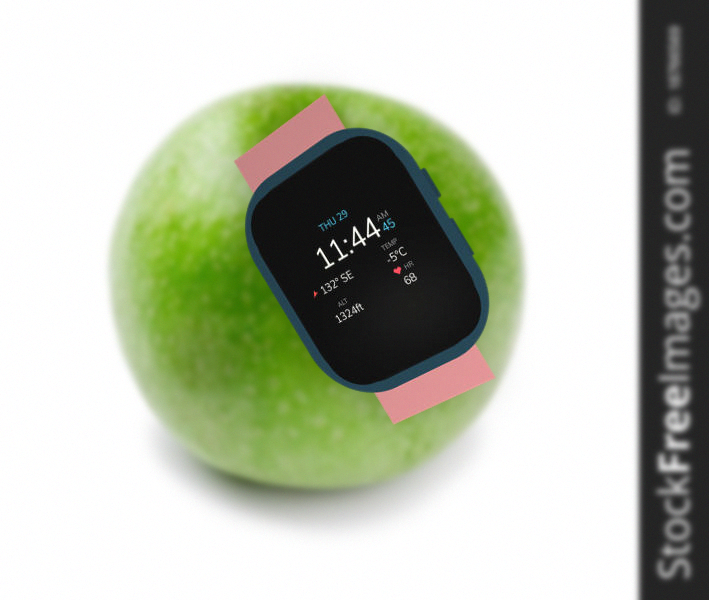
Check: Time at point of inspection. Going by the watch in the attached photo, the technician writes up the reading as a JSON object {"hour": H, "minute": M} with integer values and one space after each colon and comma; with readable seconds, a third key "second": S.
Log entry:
{"hour": 11, "minute": 44, "second": 45}
